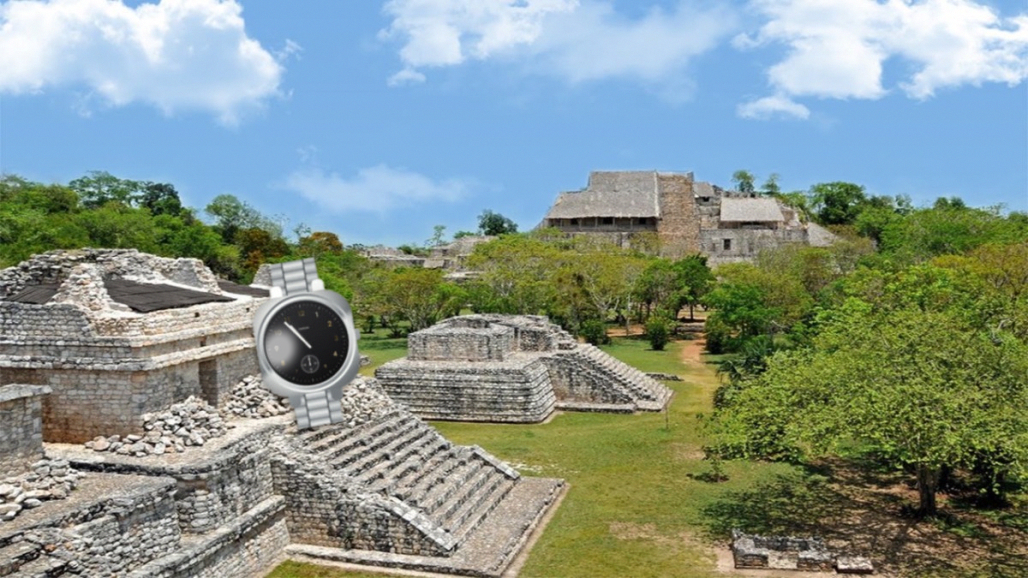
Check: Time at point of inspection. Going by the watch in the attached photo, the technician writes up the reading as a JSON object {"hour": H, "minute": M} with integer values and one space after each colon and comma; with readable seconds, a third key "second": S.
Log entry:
{"hour": 10, "minute": 54}
